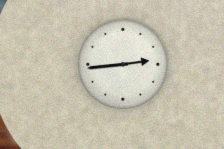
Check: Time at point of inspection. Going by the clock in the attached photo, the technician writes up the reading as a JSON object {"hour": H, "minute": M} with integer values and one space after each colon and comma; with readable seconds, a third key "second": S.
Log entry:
{"hour": 2, "minute": 44}
